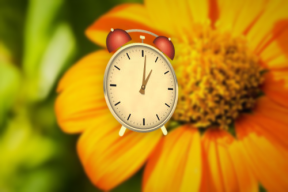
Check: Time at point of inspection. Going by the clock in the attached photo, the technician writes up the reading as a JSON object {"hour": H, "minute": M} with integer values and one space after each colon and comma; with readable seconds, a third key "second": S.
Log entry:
{"hour": 1, "minute": 1}
